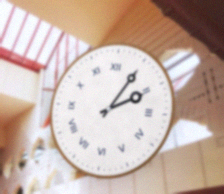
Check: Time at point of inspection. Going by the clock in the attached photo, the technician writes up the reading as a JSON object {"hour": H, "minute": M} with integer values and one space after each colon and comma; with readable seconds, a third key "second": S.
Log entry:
{"hour": 2, "minute": 5}
